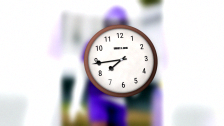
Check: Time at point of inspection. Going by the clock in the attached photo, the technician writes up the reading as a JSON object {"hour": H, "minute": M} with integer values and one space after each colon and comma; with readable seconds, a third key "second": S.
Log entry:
{"hour": 7, "minute": 44}
